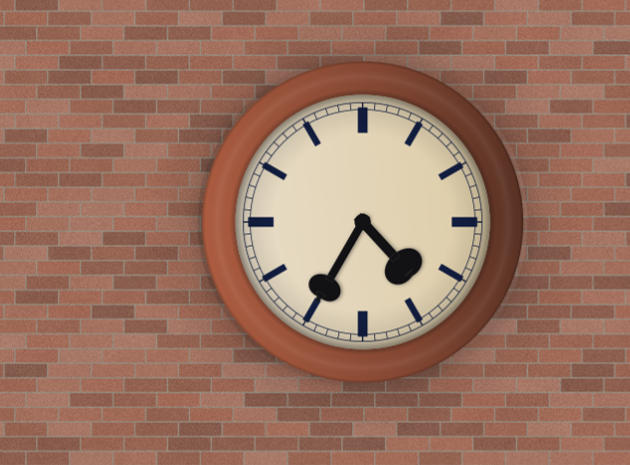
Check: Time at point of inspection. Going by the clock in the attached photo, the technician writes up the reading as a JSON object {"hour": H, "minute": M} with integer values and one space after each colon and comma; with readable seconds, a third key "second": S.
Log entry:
{"hour": 4, "minute": 35}
